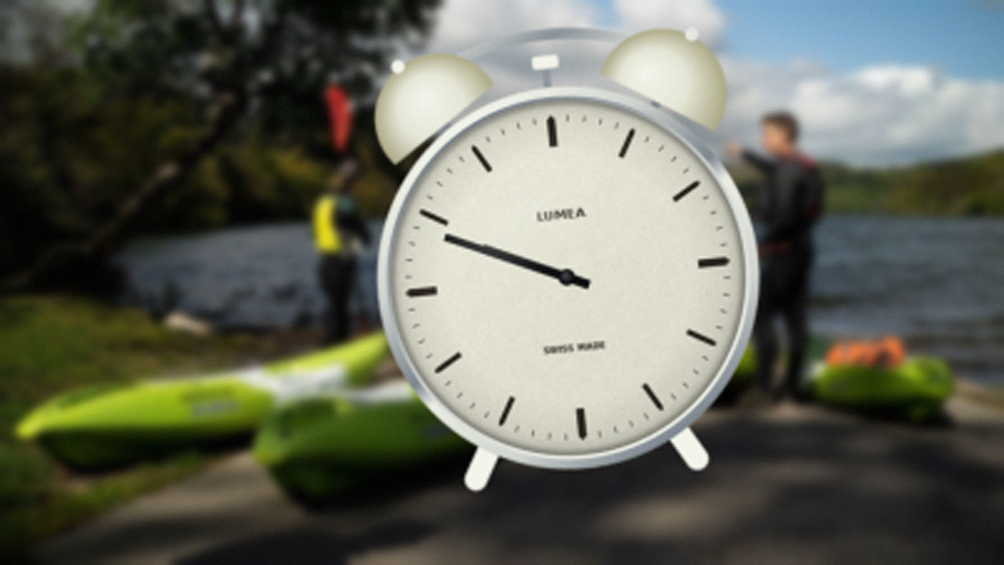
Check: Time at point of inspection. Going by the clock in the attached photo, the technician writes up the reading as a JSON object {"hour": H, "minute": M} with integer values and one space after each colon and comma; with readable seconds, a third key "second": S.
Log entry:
{"hour": 9, "minute": 49}
